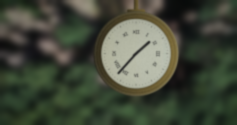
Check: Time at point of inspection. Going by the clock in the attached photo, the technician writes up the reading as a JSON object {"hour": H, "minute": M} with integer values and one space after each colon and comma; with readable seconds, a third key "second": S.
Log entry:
{"hour": 1, "minute": 37}
